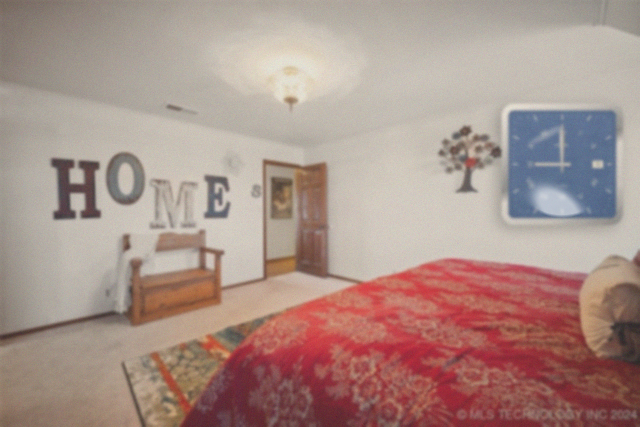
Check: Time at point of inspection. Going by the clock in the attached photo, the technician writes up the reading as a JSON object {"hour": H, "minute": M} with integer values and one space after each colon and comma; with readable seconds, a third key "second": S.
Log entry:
{"hour": 9, "minute": 0}
